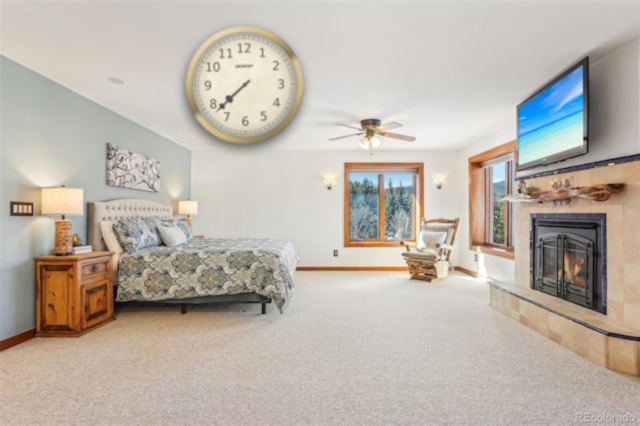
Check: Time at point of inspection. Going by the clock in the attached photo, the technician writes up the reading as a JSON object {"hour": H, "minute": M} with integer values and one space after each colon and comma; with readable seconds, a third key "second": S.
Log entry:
{"hour": 7, "minute": 38}
